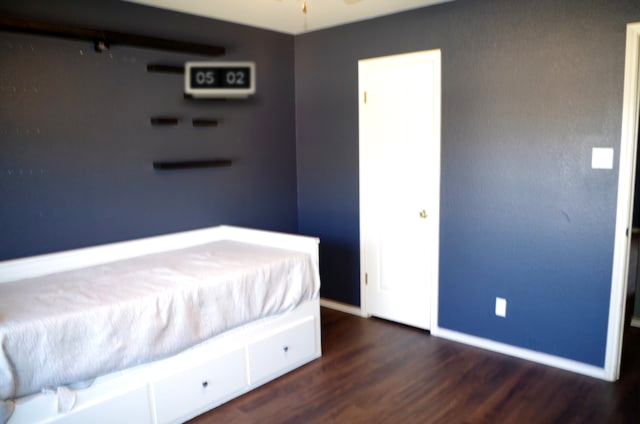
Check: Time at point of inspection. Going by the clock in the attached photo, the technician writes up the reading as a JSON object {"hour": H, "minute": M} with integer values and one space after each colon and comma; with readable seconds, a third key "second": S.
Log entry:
{"hour": 5, "minute": 2}
